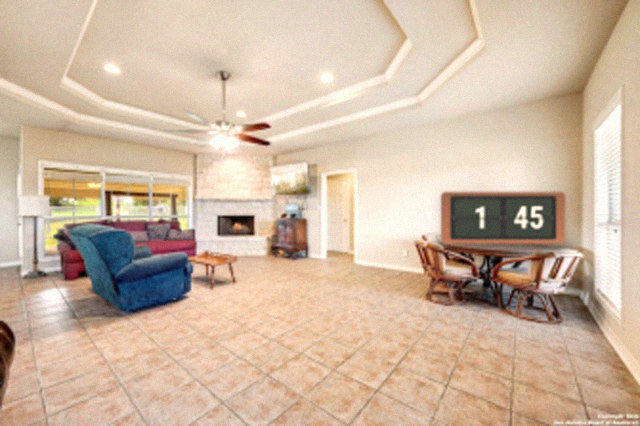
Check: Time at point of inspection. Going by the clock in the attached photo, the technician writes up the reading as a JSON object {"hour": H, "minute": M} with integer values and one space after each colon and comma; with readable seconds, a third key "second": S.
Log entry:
{"hour": 1, "minute": 45}
